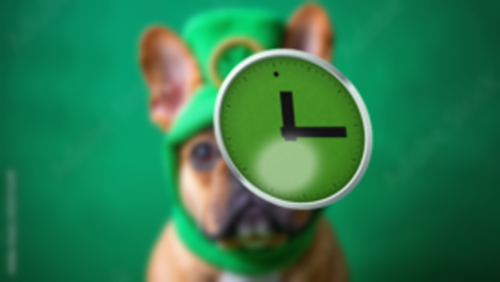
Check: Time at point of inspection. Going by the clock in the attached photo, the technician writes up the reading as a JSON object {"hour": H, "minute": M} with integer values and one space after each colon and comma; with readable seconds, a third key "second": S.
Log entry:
{"hour": 12, "minute": 16}
